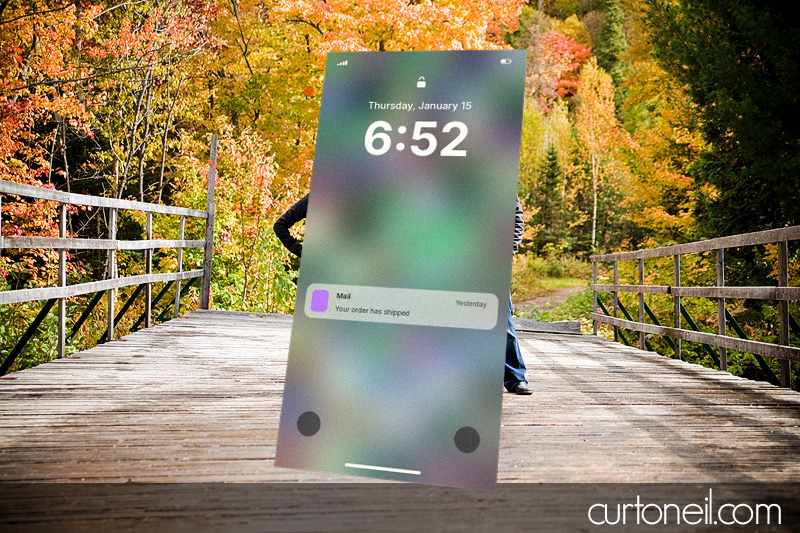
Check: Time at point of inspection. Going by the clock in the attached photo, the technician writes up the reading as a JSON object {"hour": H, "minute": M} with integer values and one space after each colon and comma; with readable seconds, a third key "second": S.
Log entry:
{"hour": 6, "minute": 52}
